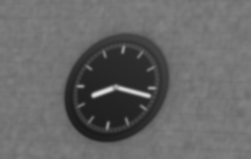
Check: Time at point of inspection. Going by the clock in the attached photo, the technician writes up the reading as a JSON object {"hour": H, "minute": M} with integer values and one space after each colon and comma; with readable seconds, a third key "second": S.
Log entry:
{"hour": 8, "minute": 17}
